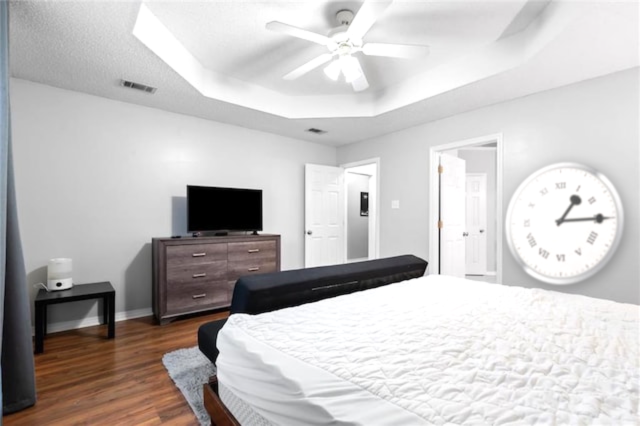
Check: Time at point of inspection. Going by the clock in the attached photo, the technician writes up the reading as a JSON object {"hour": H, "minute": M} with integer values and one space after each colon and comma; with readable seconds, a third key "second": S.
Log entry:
{"hour": 1, "minute": 15}
